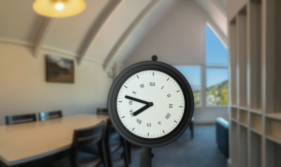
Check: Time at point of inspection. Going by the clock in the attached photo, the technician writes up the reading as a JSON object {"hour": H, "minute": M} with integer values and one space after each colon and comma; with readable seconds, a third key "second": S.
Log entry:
{"hour": 7, "minute": 47}
